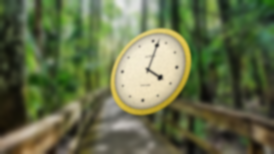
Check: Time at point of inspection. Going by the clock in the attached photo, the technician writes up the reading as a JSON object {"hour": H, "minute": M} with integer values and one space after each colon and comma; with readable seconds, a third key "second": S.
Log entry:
{"hour": 4, "minute": 2}
